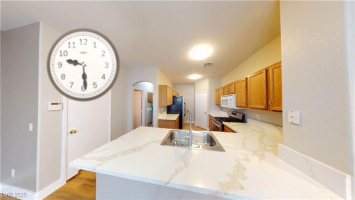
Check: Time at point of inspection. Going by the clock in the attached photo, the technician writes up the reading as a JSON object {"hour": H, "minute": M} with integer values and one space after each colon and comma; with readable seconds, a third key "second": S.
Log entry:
{"hour": 9, "minute": 29}
